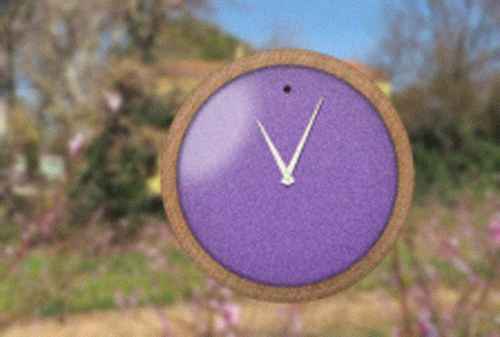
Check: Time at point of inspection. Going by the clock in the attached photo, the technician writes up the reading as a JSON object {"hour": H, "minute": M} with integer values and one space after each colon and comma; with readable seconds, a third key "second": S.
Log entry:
{"hour": 11, "minute": 4}
